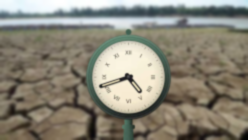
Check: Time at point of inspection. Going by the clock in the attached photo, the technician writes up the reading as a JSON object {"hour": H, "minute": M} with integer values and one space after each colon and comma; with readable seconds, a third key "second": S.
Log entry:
{"hour": 4, "minute": 42}
